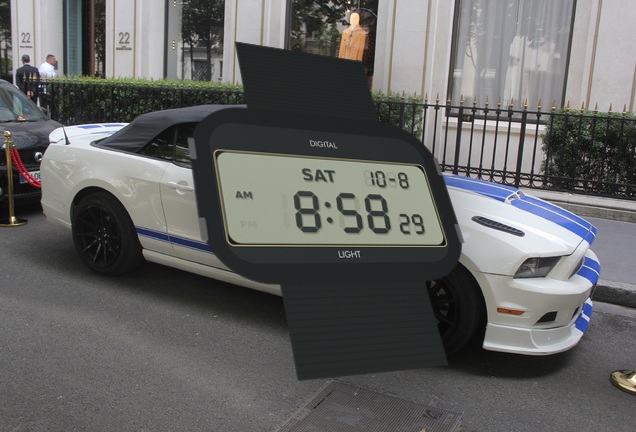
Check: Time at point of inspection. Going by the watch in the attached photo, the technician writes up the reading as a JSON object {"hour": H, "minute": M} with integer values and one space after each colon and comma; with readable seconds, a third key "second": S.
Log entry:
{"hour": 8, "minute": 58, "second": 29}
